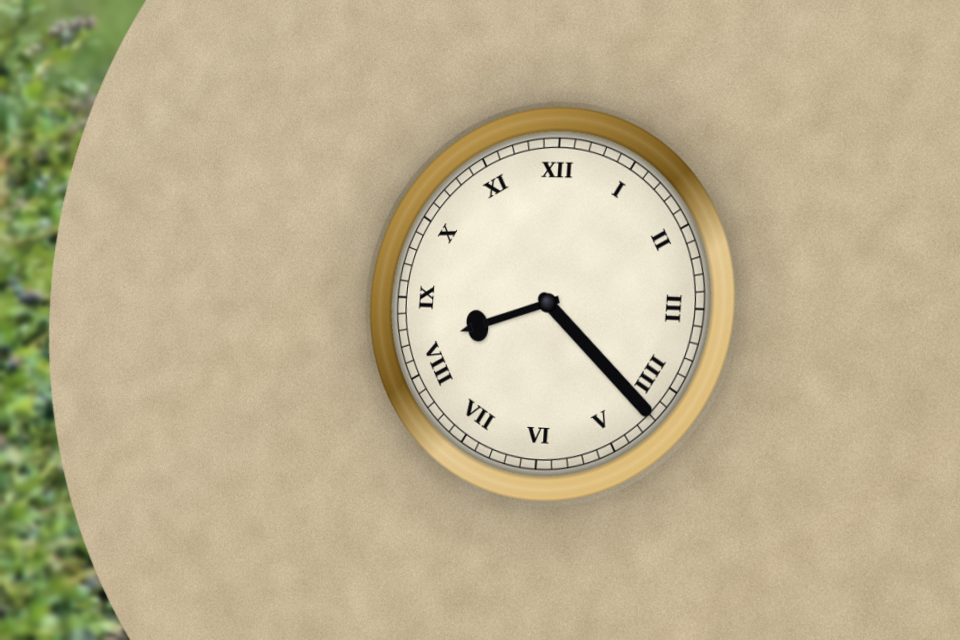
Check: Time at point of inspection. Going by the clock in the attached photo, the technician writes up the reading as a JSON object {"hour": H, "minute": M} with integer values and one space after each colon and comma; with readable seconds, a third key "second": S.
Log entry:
{"hour": 8, "minute": 22}
